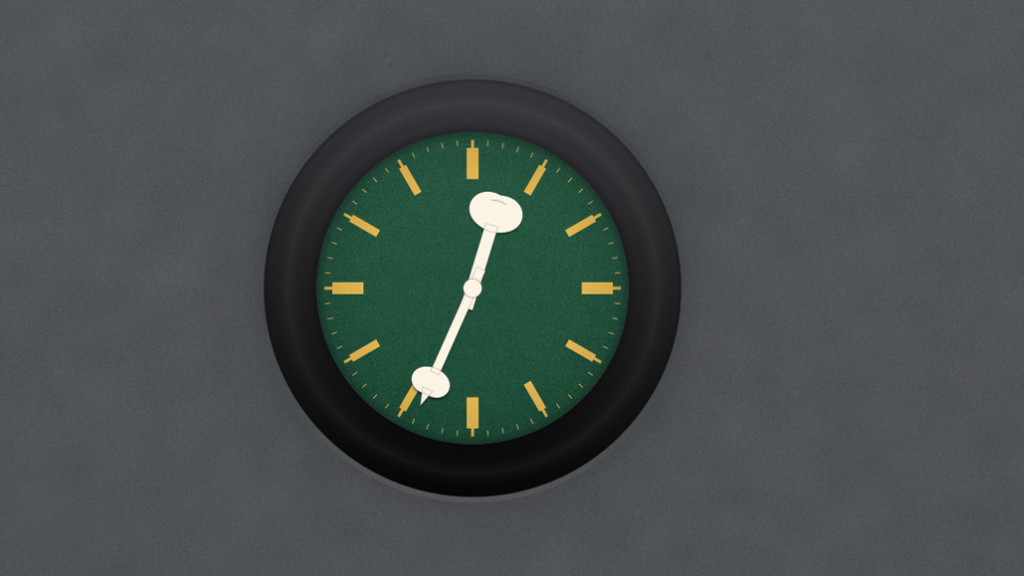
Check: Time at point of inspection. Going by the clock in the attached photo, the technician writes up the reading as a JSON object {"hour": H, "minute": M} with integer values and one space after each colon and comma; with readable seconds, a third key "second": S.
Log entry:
{"hour": 12, "minute": 34}
